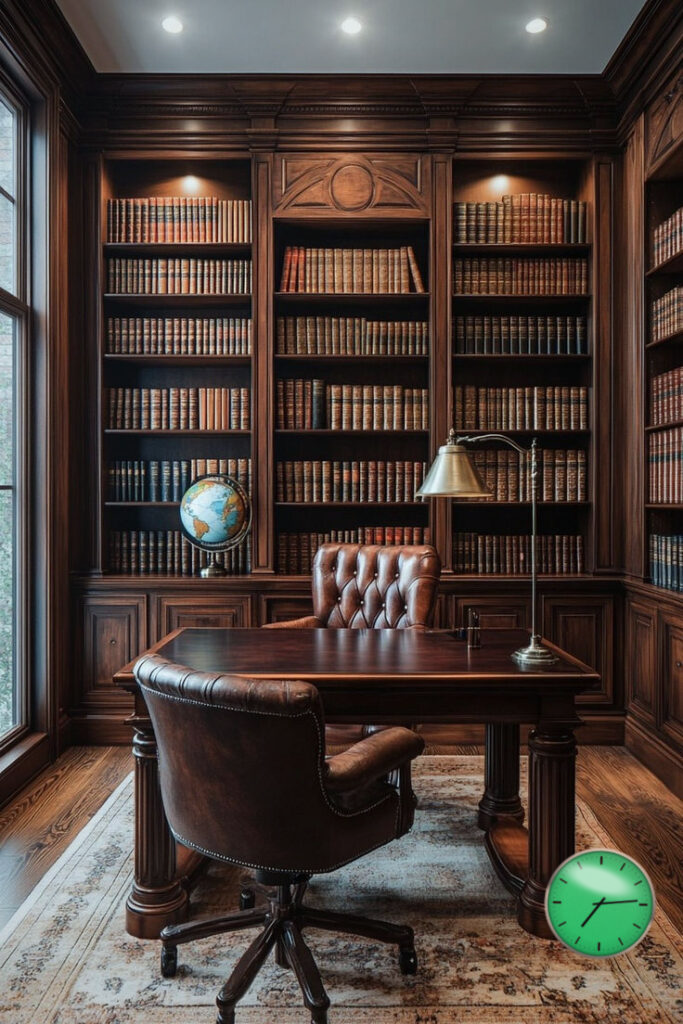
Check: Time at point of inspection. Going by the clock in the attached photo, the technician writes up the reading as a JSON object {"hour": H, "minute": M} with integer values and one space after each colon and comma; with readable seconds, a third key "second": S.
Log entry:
{"hour": 7, "minute": 14}
